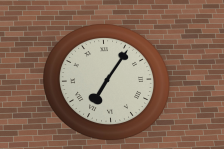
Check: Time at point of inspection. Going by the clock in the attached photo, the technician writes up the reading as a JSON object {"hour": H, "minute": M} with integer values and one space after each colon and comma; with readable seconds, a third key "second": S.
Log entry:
{"hour": 7, "minute": 6}
